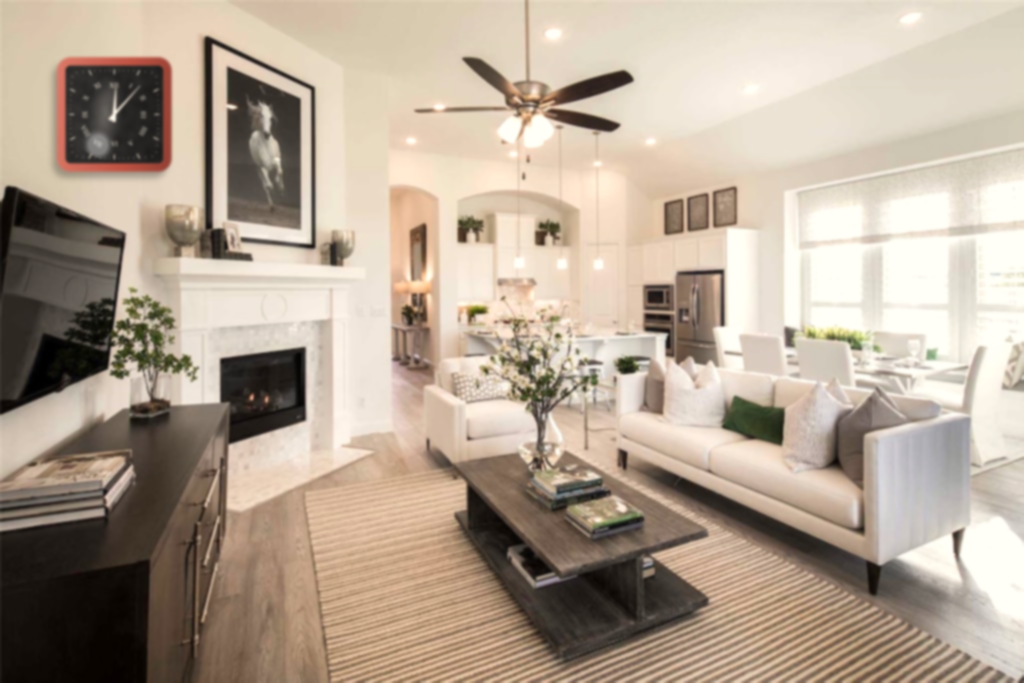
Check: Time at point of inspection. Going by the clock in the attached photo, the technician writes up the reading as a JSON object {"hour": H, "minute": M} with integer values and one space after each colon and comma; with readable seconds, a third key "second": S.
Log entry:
{"hour": 12, "minute": 7}
